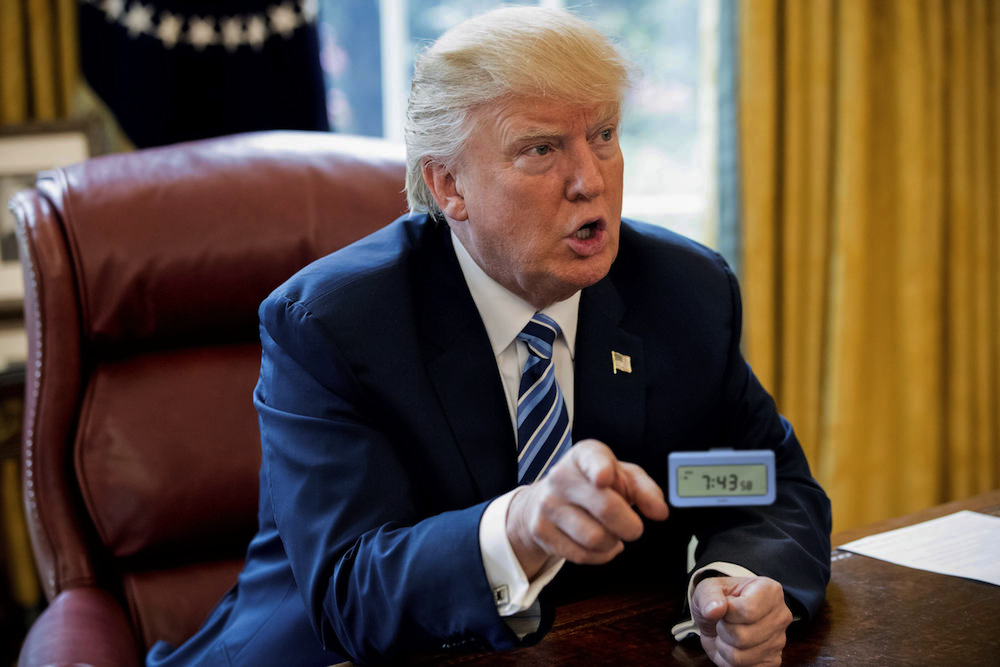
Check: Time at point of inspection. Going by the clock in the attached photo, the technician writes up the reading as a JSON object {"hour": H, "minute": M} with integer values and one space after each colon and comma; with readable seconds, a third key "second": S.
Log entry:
{"hour": 7, "minute": 43}
